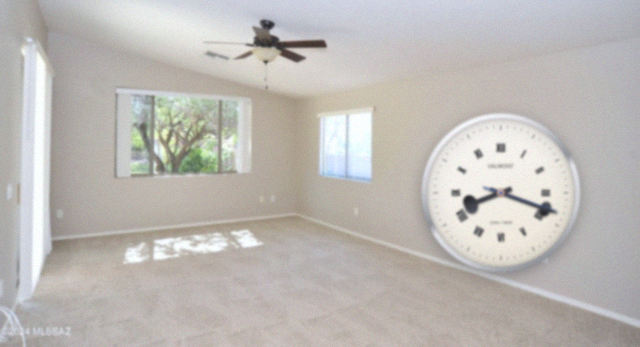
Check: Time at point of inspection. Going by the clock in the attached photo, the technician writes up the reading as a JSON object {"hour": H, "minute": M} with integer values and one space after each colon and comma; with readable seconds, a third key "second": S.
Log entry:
{"hour": 8, "minute": 18, "second": 18}
